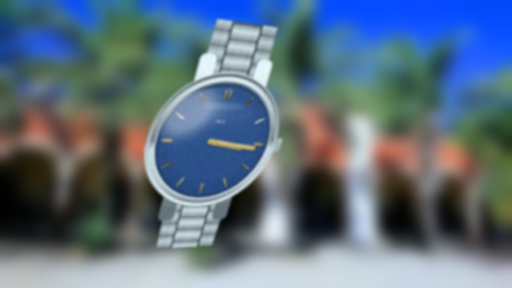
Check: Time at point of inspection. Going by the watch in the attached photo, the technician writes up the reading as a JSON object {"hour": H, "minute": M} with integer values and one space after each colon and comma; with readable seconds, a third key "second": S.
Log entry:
{"hour": 3, "minute": 16}
